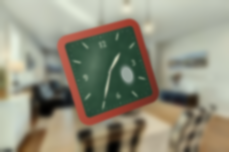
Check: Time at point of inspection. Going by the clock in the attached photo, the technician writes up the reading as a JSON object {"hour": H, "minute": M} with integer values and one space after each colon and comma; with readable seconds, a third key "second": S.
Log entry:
{"hour": 1, "minute": 35}
